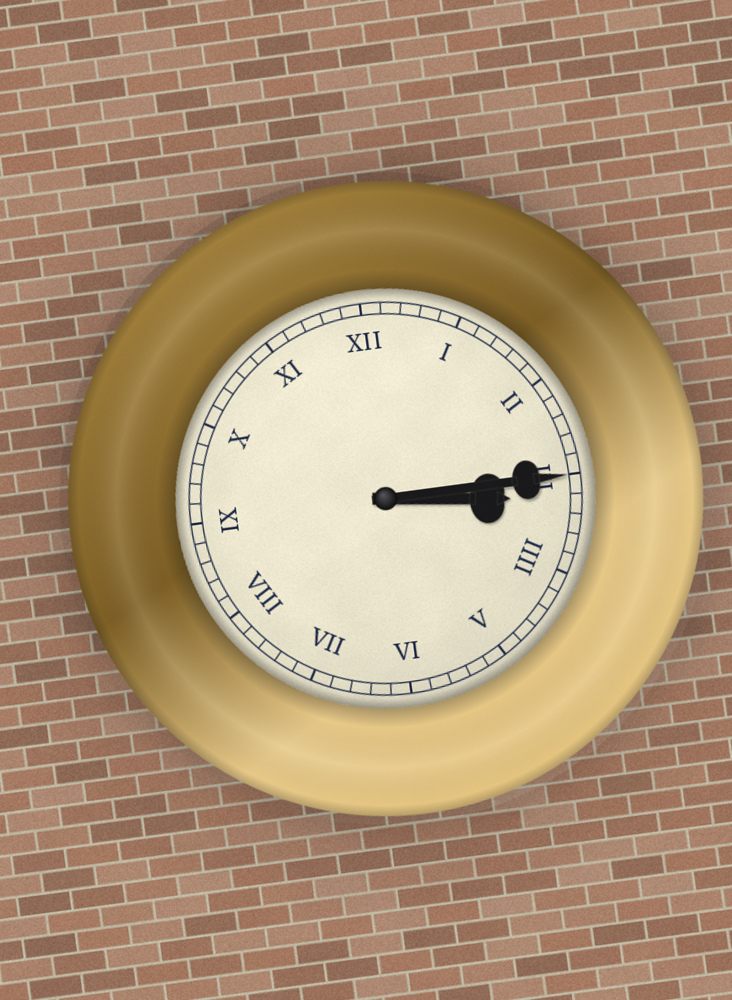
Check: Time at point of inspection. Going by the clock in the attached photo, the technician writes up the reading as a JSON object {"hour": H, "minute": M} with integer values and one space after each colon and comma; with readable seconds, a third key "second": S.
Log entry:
{"hour": 3, "minute": 15}
